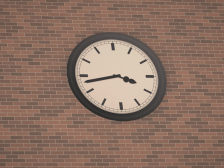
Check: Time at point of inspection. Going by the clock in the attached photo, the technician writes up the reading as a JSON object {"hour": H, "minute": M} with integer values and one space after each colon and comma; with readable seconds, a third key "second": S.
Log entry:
{"hour": 3, "minute": 43}
